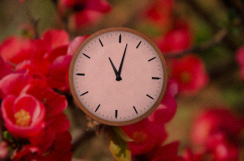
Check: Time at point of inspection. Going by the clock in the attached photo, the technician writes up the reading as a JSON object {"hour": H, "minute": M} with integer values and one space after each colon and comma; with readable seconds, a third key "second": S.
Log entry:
{"hour": 11, "minute": 2}
